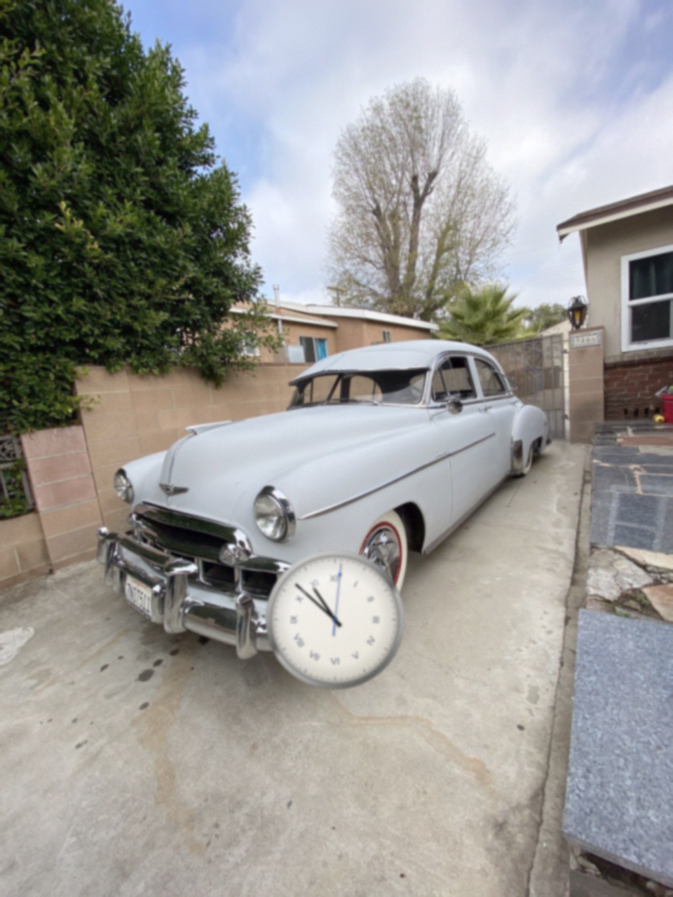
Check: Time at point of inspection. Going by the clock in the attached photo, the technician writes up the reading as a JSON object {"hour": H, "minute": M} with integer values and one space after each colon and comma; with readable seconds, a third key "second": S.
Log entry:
{"hour": 10, "minute": 52, "second": 1}
